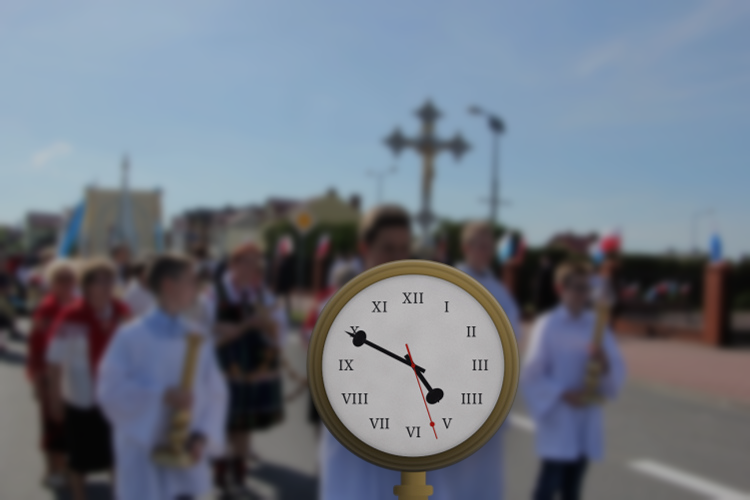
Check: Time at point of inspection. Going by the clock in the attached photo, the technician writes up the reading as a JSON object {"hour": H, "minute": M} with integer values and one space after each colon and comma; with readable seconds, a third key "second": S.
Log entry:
{"hour": 4, "minute": 49, "second": 27}
